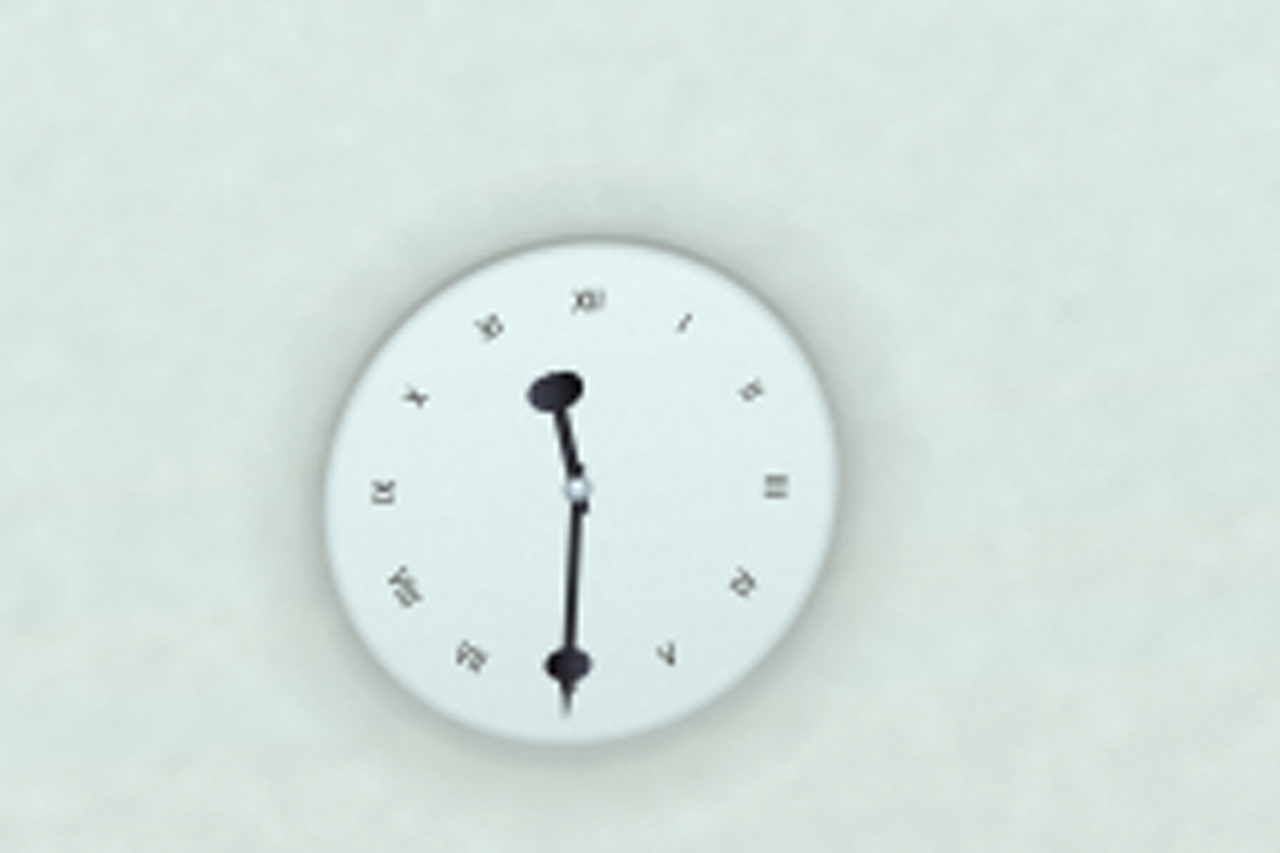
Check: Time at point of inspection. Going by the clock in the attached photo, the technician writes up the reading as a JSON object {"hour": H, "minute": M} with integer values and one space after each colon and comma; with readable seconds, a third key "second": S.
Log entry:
{"hour": 11, "minute": 30}
